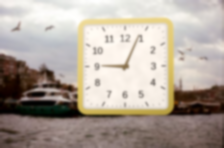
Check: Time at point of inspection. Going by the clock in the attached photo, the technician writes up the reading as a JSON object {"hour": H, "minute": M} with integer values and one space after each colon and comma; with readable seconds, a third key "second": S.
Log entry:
{"hour": 9, "minute": 4}
